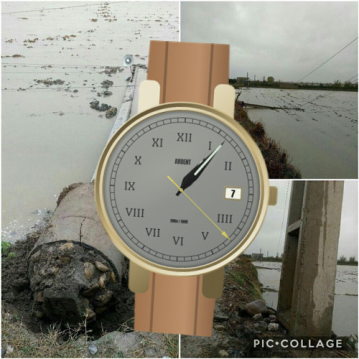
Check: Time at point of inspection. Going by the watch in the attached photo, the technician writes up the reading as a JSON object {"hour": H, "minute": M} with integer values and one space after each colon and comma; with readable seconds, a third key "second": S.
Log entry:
{"hour": 1, "minute": 6, "second": 22}
